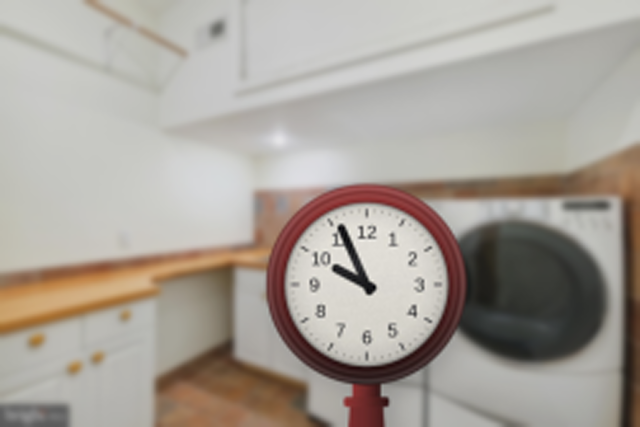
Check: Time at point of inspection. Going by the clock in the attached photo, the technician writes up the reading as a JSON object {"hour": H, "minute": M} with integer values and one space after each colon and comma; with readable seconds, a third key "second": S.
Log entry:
{"hour": 9, "minute": 56}
